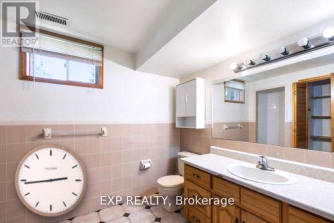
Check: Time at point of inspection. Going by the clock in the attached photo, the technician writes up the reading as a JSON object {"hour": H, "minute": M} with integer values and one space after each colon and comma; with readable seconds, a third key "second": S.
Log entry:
{"hour": 2, "minute": 44}
